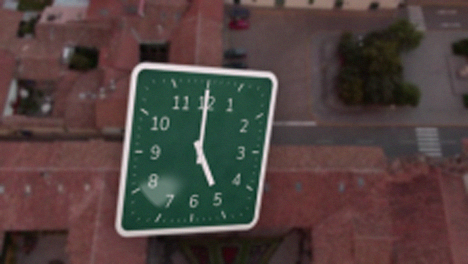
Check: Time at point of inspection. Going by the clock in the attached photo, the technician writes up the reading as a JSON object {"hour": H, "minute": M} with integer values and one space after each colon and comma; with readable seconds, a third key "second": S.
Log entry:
{"hour": 5, "minute": 0}
